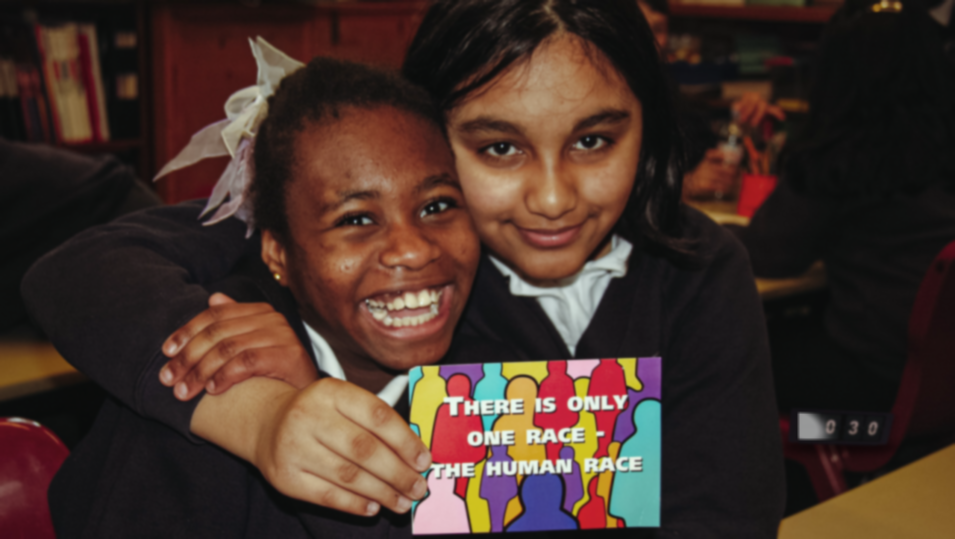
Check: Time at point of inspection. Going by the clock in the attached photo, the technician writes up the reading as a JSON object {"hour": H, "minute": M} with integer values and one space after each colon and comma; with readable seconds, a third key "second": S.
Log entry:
{"hour": 0, "minute": 30}
